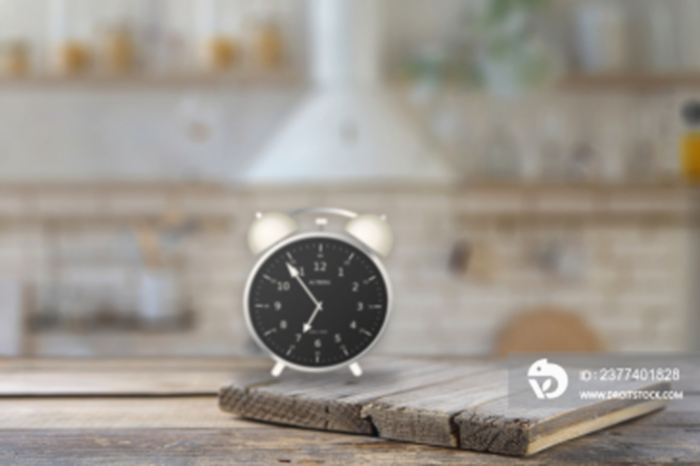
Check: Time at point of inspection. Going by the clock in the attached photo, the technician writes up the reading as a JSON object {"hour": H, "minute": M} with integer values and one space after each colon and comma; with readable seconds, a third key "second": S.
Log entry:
{"hour": 6, "minute": 54}
